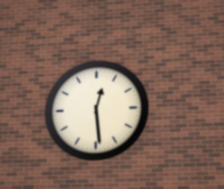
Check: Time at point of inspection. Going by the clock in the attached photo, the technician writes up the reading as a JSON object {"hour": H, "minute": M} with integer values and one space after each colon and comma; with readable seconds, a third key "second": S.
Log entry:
{"hour": 12, "minute": 29}
